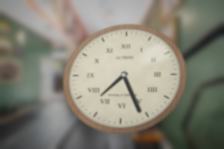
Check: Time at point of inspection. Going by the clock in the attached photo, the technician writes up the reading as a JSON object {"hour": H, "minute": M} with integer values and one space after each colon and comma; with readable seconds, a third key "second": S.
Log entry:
{"hour": 7, "minute": 26}
